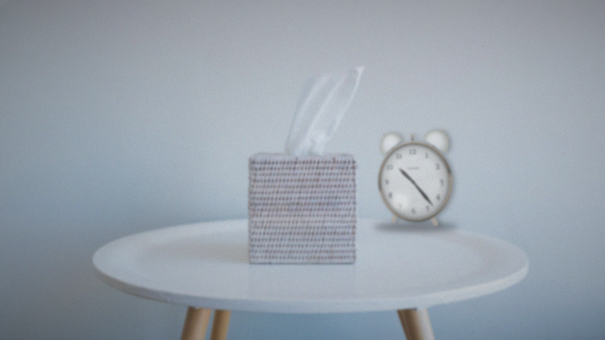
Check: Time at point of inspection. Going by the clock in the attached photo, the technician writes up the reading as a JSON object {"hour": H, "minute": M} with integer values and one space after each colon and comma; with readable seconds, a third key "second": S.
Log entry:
{"hour": 10, "minute": 23}
